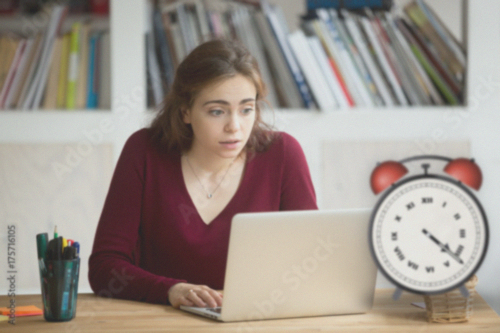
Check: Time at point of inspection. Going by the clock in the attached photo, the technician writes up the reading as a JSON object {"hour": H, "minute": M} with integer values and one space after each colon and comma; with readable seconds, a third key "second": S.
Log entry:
{"hour": 4, "minute": 22}
